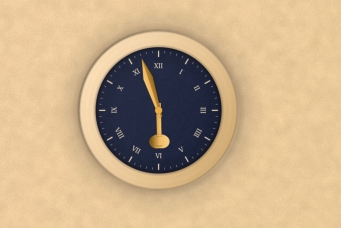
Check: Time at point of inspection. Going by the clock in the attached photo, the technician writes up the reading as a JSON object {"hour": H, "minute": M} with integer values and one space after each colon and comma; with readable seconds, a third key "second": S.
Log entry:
{"hour": 5, "minute": 57}
